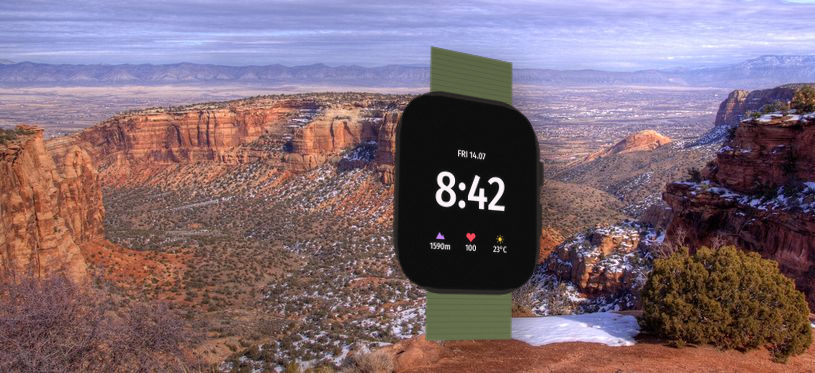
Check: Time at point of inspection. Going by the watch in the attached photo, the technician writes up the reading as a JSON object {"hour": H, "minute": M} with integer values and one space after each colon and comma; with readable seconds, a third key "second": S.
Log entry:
{"hour": 8, "minute": 42}
